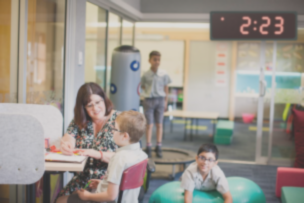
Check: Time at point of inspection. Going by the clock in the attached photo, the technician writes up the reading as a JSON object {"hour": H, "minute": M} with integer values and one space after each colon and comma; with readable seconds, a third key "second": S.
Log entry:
{"hour": 2, "minute": 23}
